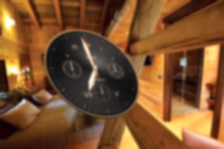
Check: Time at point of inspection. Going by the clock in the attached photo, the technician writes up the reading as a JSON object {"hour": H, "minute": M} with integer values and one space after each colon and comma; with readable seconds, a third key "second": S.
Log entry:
{"hour": 6, "minute": 59}
